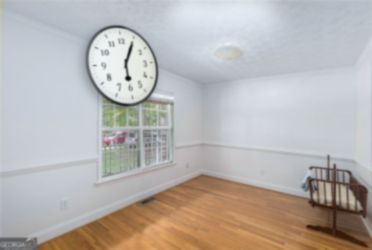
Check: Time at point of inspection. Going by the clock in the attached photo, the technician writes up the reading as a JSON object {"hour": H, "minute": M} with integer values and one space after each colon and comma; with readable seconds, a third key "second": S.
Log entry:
{"hour": 6, "minute": 5}
